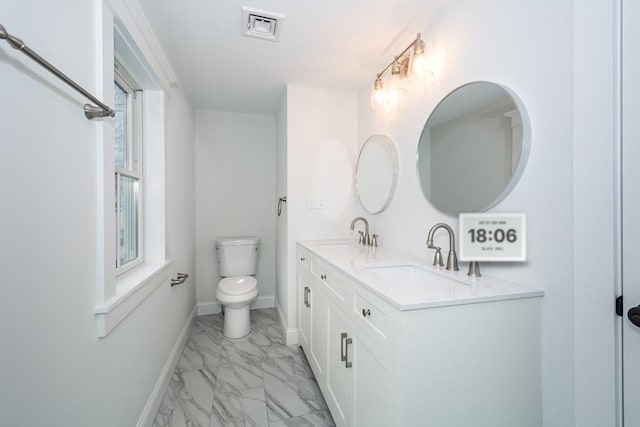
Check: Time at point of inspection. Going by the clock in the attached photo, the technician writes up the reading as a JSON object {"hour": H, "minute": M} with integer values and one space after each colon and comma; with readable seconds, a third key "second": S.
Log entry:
{"hour": 18, "minute": 6}
